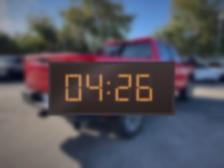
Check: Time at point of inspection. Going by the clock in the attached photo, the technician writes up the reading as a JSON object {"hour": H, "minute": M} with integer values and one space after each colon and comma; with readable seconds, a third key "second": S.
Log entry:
{"hour": 4, "minute": 26}
